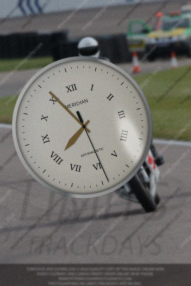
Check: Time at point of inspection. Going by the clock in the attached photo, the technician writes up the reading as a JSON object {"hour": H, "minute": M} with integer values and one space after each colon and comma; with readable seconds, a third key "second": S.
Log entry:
{"hour": 7, "minute": 55, "second": 29}
